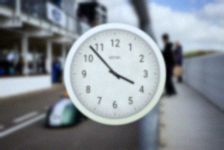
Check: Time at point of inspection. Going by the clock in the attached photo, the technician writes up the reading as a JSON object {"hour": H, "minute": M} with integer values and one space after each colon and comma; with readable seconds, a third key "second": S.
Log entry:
{"hour": 3, "minute": 53}
